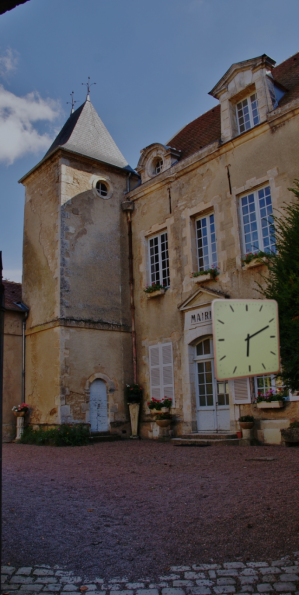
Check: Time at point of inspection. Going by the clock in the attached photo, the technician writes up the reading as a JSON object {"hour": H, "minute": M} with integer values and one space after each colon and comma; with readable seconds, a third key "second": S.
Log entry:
{"hour": 6, "minute": 11}
